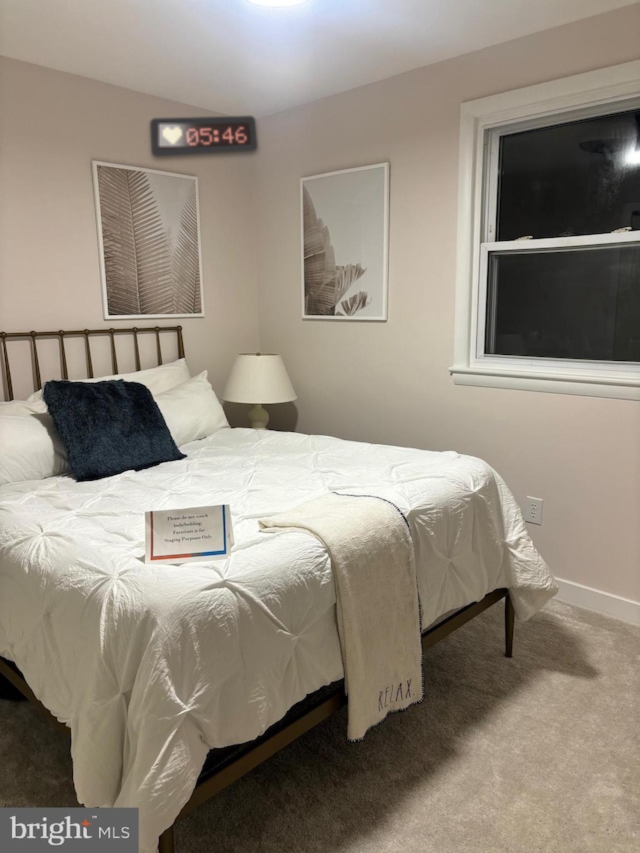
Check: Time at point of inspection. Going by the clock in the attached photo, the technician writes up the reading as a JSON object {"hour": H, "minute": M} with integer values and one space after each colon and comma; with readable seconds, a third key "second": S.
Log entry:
{"hour": 5, "minute": 46}
